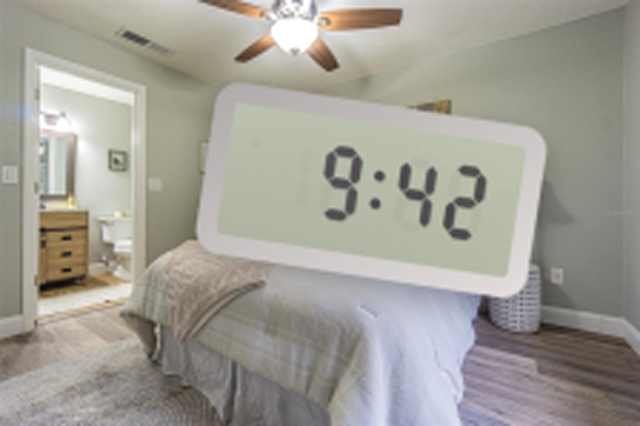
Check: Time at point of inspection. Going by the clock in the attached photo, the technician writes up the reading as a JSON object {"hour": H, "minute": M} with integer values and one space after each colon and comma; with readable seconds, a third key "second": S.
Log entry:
{"hour": 9, "minute": 42}
